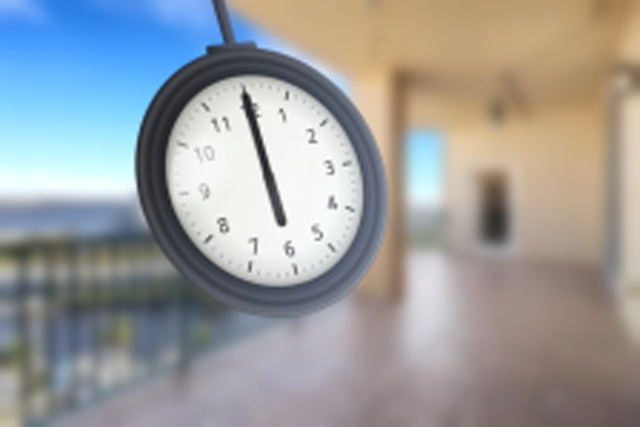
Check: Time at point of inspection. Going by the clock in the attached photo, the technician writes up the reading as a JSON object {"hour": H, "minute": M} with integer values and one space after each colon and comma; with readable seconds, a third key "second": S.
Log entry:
{"hour": 6, "minute": 0}
